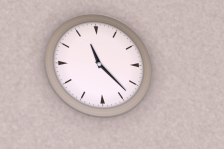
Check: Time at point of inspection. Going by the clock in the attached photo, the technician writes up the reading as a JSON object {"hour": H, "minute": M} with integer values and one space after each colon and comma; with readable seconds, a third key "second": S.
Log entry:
{"hour": 11, "minute": 23}
